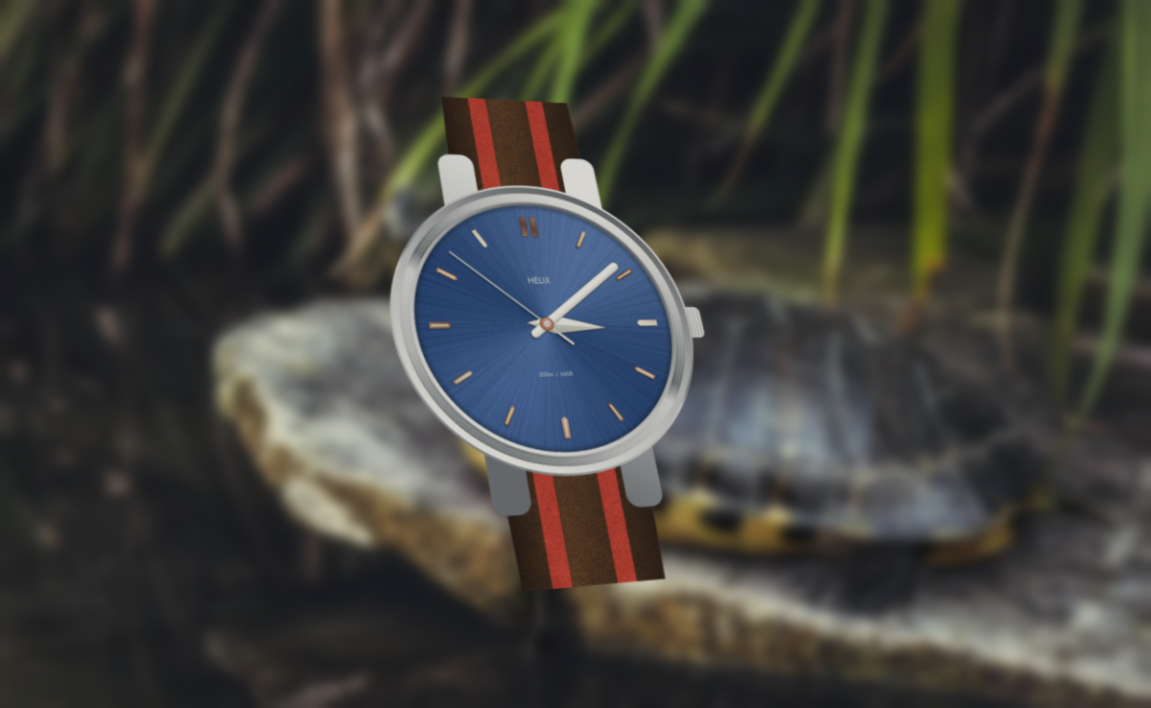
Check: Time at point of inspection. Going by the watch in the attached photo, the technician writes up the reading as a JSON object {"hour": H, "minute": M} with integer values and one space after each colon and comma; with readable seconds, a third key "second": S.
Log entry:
{"hour": 3, "minute": 8, "second": 52}
